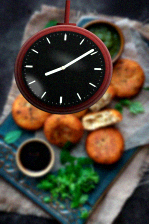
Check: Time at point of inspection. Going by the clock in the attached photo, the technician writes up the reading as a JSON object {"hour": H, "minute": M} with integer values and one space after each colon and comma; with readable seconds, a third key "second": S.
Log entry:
{"hour": 8, "minute": 9}
